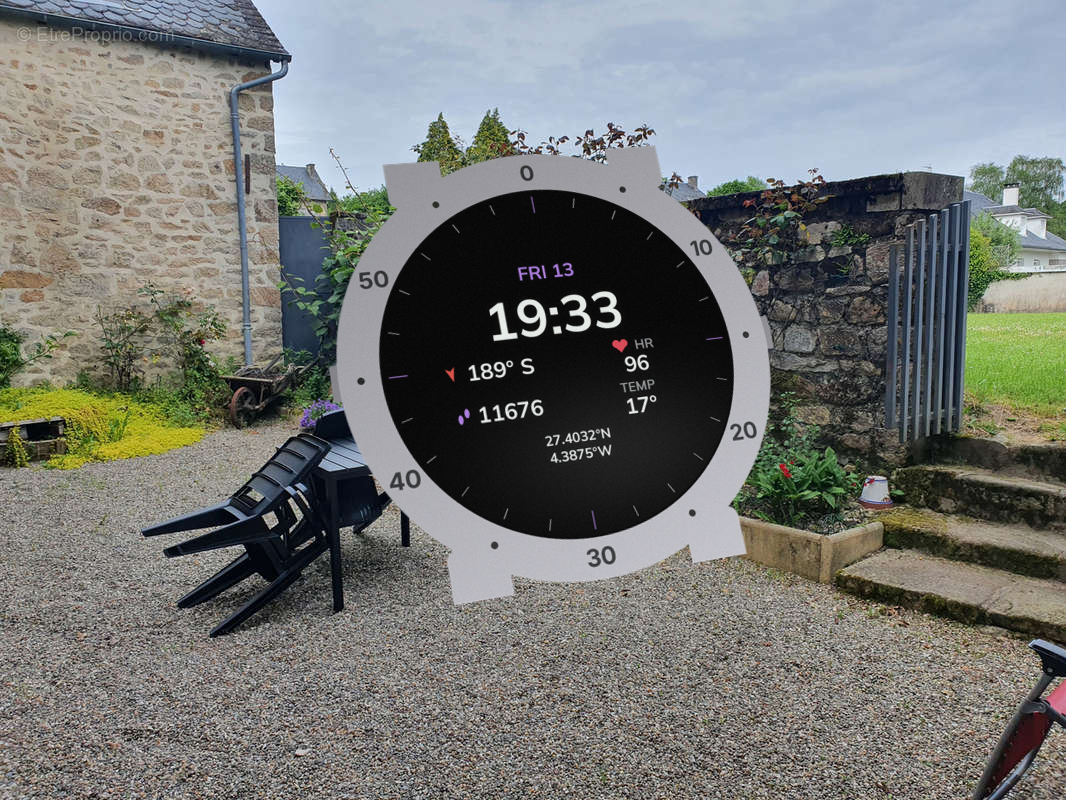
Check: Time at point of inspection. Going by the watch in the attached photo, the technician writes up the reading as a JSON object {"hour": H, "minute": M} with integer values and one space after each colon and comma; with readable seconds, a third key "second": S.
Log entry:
{"hour": 19, "minute": 33}
